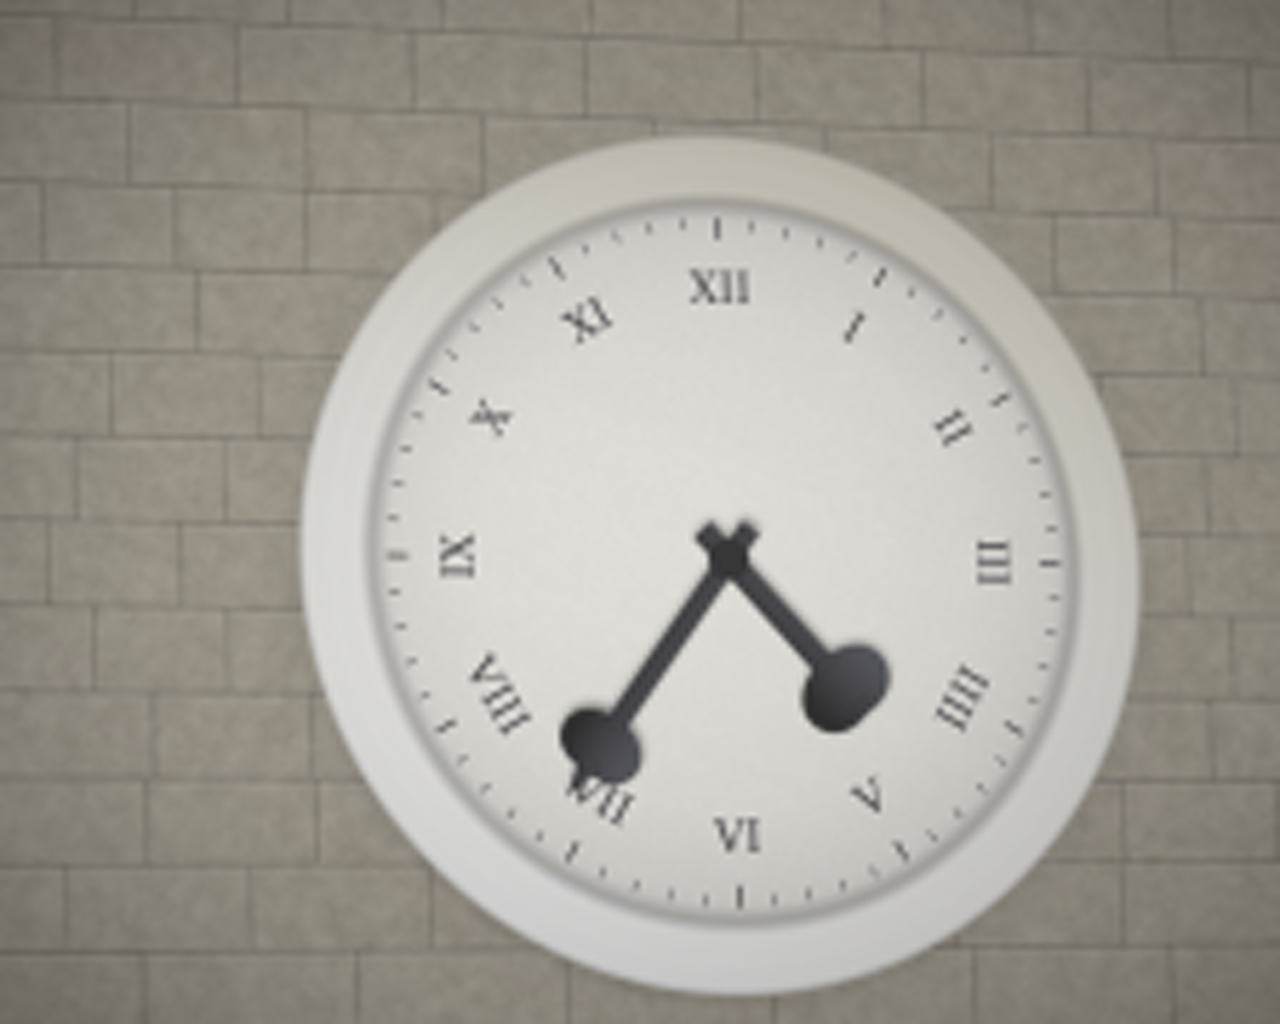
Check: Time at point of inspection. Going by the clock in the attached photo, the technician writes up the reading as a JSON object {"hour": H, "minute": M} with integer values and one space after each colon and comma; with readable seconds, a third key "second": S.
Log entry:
{"hour": 4, "minute": 36}
